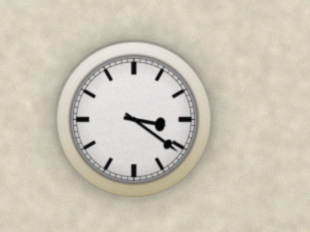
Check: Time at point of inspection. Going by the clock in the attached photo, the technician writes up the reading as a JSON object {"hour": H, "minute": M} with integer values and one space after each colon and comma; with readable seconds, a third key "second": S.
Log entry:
{"hour": 3, "minute": 21}
